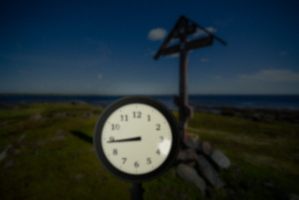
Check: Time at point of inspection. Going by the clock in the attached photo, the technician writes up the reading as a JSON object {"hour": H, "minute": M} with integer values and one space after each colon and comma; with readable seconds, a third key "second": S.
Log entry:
{"hour": 8, "minute": 44}
